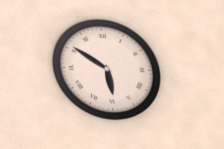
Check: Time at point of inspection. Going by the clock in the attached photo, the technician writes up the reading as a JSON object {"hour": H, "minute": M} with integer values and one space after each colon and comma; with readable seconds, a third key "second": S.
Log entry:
{"hour": 5, "minute": 51}
